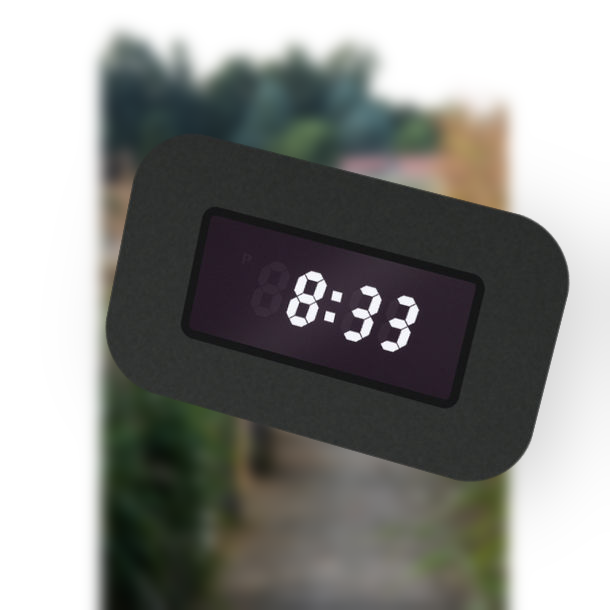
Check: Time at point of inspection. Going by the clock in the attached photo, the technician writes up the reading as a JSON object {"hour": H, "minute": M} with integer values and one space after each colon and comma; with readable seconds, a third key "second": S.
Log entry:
{"hour": 8, "minute": 33}
